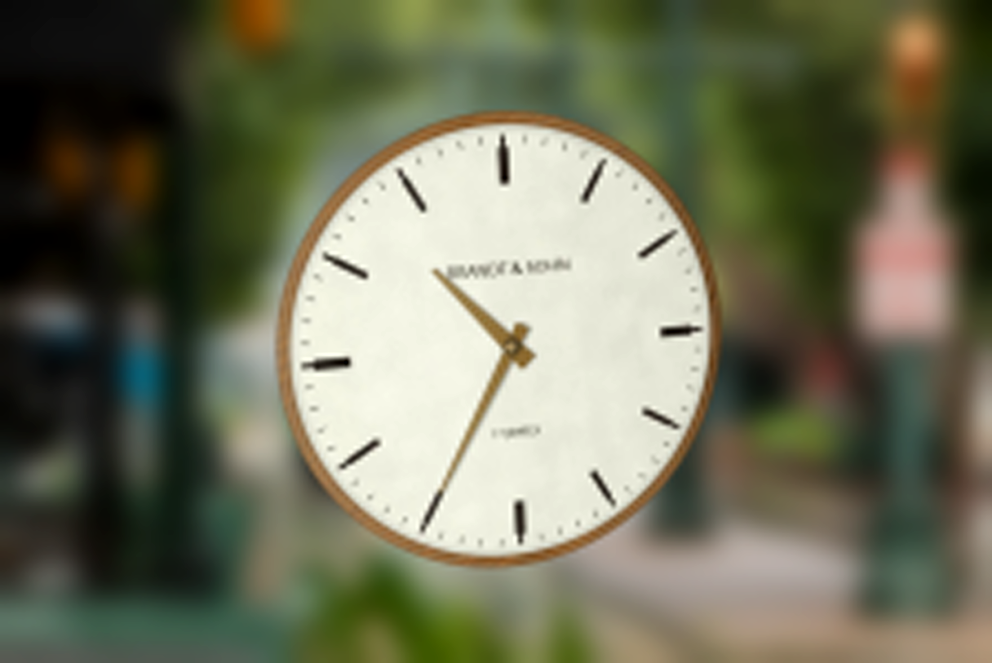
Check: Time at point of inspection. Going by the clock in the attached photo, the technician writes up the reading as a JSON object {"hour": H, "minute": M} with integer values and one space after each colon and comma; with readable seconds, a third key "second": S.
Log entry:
{"hour": 10, "minute": 35}
